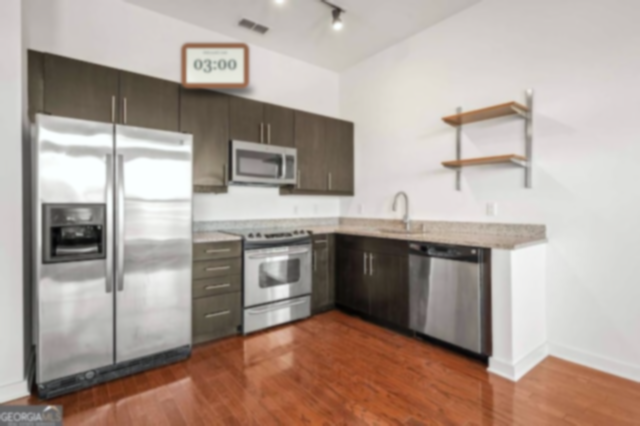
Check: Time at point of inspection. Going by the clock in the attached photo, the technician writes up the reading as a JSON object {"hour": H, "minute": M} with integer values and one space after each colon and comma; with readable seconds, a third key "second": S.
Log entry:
{"hour": 3, "minute": 0}
